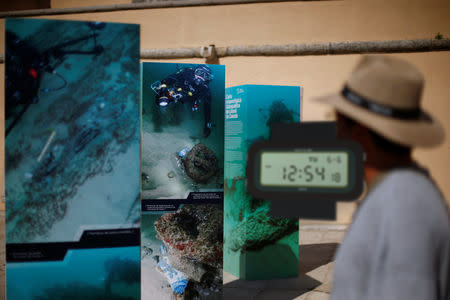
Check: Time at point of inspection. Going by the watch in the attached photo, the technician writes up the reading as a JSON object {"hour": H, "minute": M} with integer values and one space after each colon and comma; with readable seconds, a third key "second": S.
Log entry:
{"hour": 12, "minute": 54}
